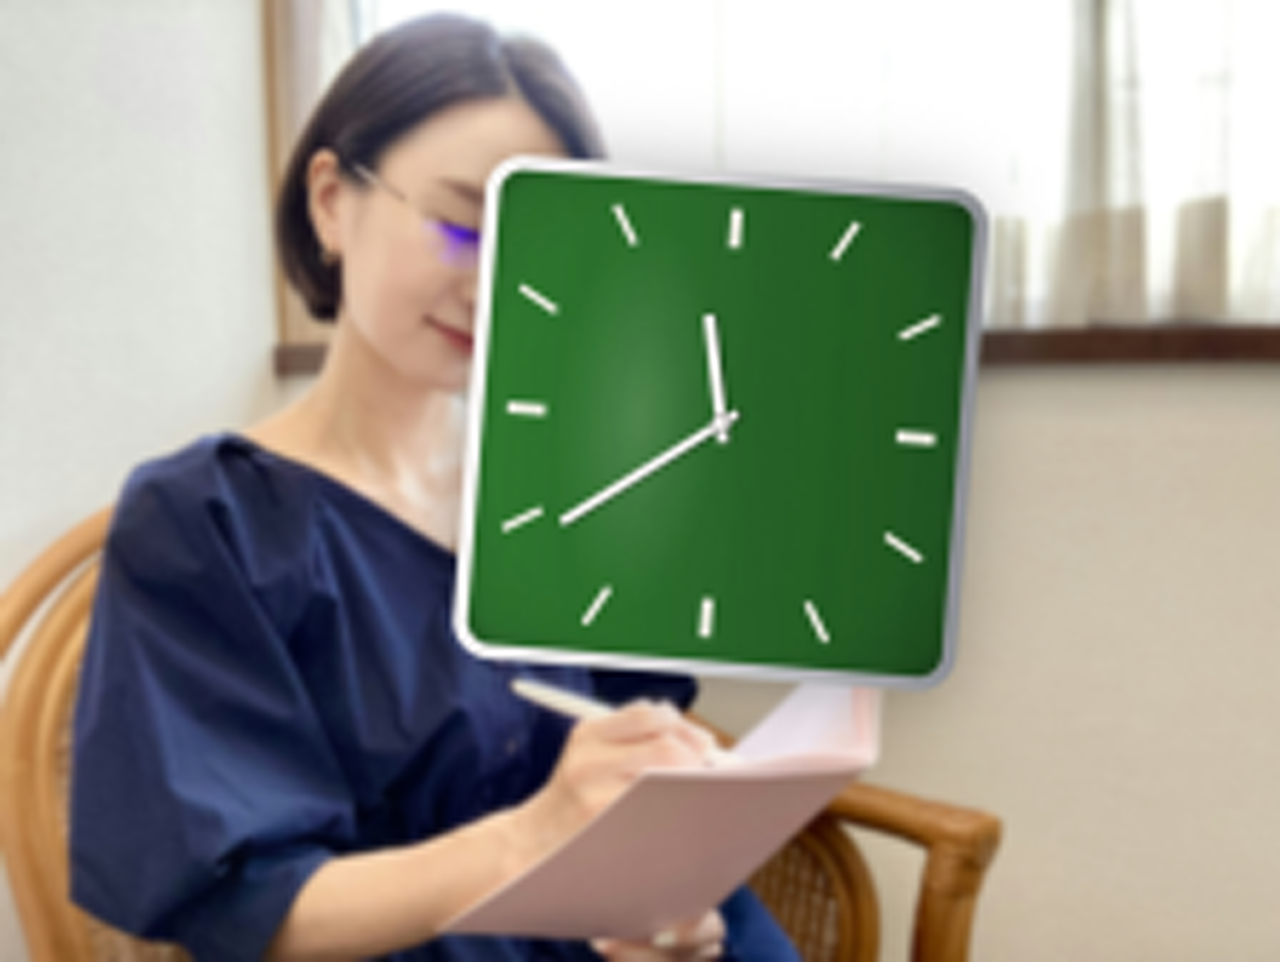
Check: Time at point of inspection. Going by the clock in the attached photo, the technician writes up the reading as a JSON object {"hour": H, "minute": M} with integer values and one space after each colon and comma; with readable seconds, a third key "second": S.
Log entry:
{"hour": 11, "minute": 39}
